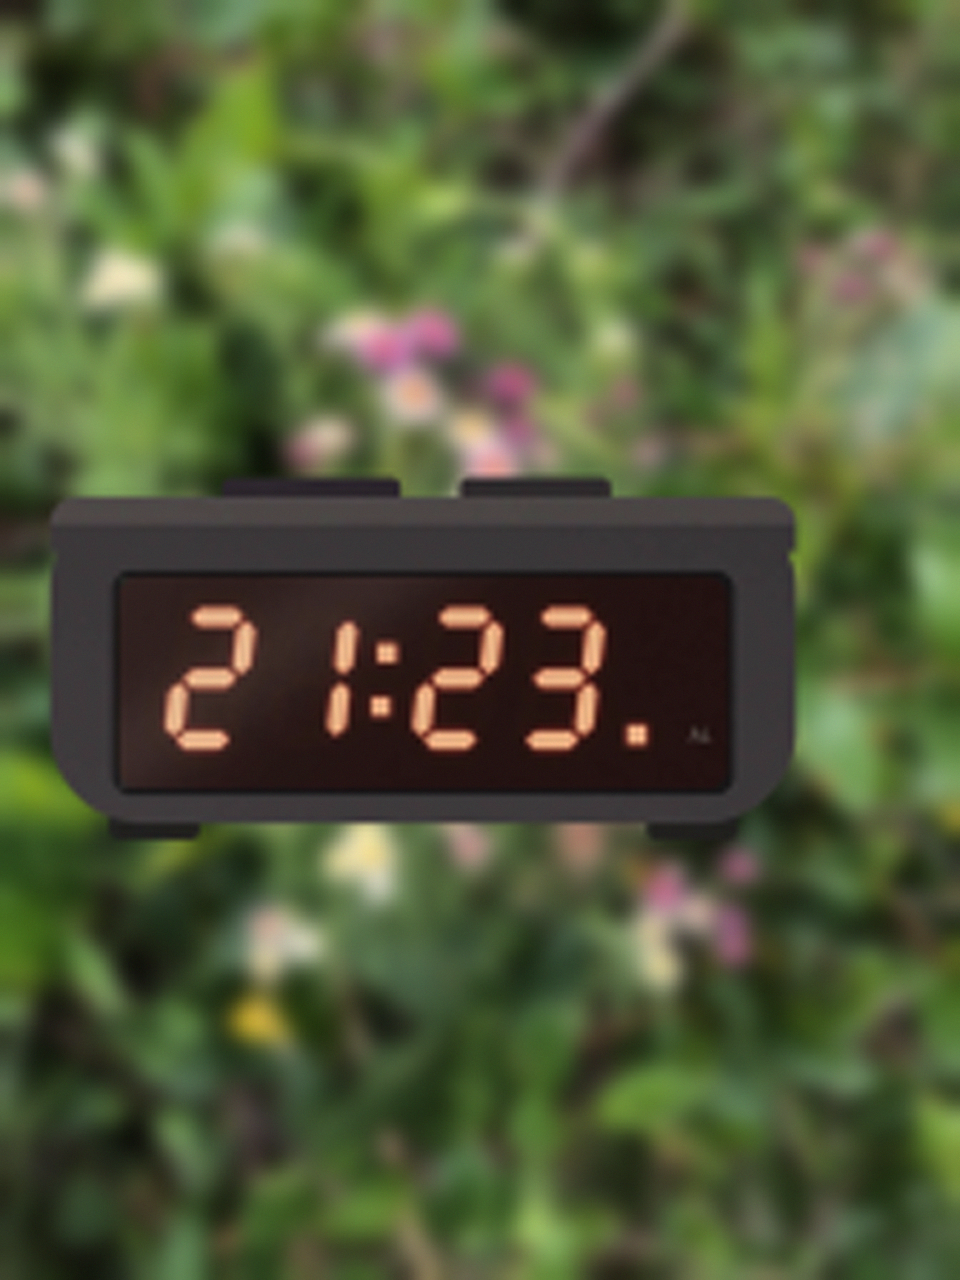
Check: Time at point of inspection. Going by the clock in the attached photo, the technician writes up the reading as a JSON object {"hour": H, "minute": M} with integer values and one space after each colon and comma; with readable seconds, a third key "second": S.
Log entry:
{"hour": 21, "minute": 23}
